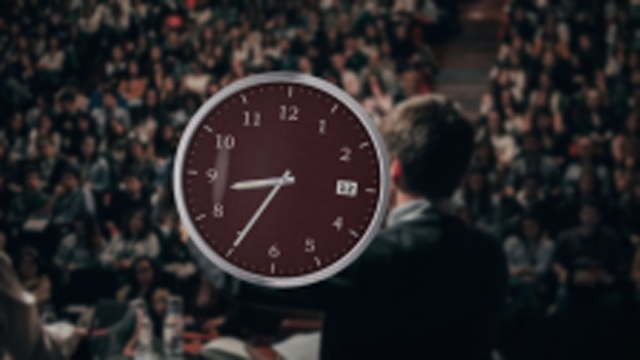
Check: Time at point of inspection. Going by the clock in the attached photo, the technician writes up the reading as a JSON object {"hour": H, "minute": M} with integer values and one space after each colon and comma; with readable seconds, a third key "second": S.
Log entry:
{"hour": 8, "minute": 35}
